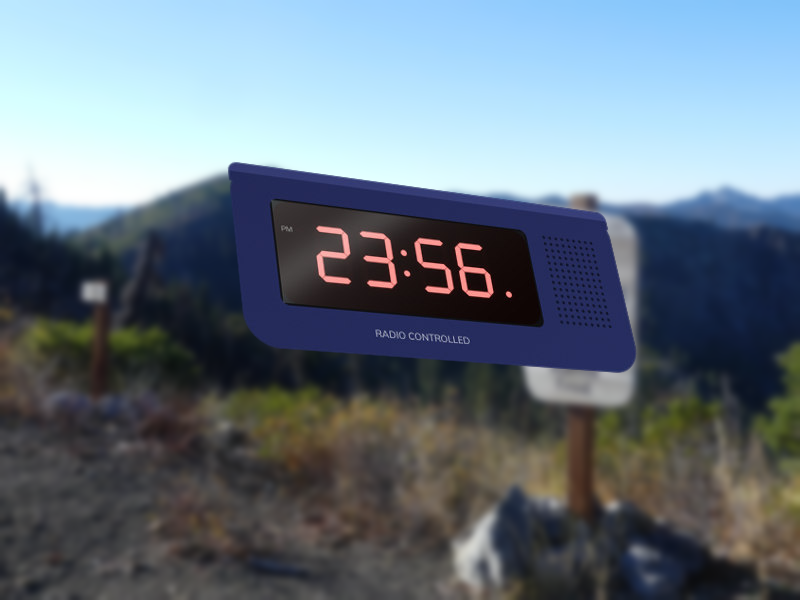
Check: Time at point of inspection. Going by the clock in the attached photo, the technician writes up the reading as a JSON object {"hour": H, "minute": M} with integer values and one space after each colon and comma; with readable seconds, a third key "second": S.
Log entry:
{"hour": 23, "minute": 56}
